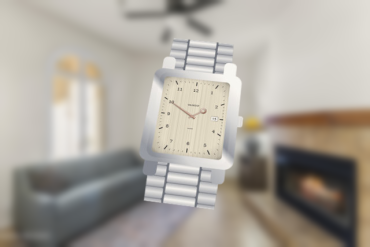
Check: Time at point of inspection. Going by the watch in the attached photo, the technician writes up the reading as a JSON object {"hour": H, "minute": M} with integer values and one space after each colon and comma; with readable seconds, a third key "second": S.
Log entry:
{"hour": 1, "minute": 50}
